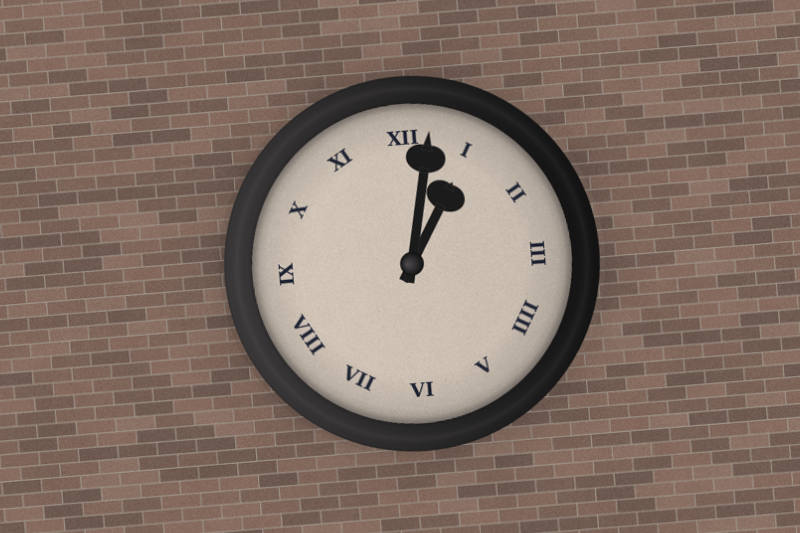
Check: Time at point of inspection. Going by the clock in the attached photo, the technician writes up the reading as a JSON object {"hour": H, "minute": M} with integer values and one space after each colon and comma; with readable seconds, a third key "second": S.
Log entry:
{"hour": 1, "minute": 2}
